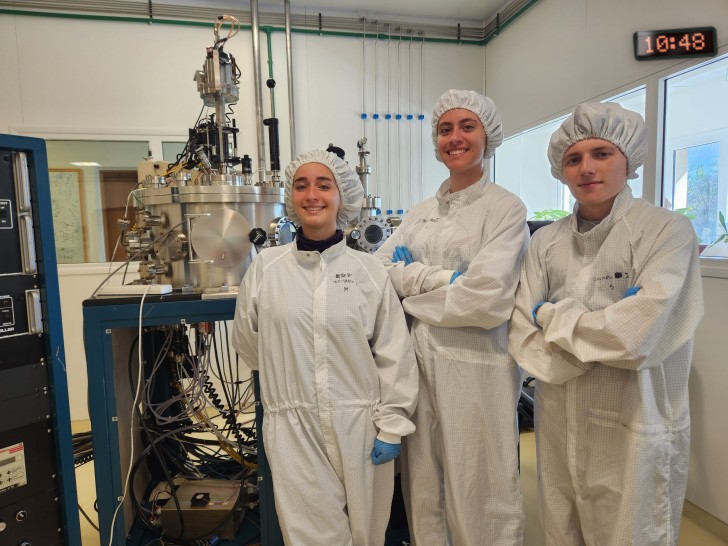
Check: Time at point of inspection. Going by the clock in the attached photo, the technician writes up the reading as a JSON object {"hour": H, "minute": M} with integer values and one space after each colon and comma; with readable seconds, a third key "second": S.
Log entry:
{"hour": 10, "minute": 48}
